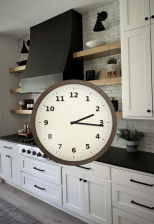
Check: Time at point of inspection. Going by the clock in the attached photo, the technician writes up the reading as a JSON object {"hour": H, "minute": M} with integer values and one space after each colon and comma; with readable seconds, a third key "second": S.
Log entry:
{"hour": 2, "minute": 16}
